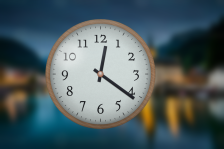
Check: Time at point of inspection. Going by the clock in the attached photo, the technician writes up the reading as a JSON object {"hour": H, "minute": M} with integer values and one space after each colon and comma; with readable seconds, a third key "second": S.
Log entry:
{"hour": 12, "minute": 21}
